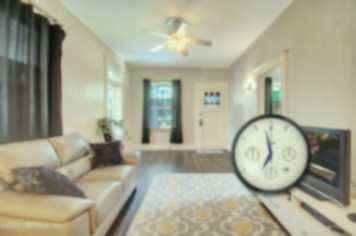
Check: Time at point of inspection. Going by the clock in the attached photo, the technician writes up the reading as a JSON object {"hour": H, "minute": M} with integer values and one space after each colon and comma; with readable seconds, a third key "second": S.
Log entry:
{"hour": 6, "minute": 58}
